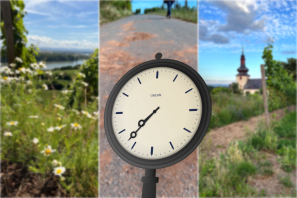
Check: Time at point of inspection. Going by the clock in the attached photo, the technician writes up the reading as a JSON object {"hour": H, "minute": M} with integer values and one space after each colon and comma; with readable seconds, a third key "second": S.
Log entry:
{"hour": 7, "minute": 37}
